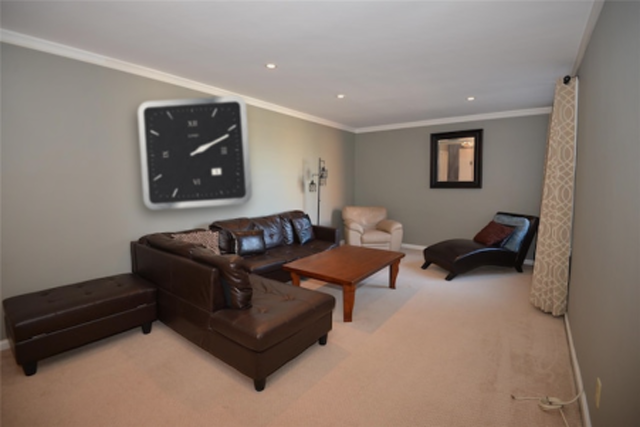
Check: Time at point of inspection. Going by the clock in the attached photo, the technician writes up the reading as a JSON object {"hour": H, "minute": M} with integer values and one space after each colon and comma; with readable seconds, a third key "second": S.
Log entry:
{"hour": 2, "minute": 11}
